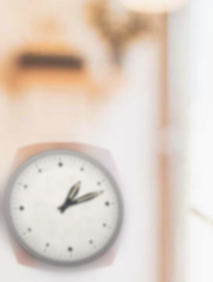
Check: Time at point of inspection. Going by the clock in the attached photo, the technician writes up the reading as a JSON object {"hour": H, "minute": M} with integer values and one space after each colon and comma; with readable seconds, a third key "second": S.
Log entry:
{"hour": 1, "minute": 12}
